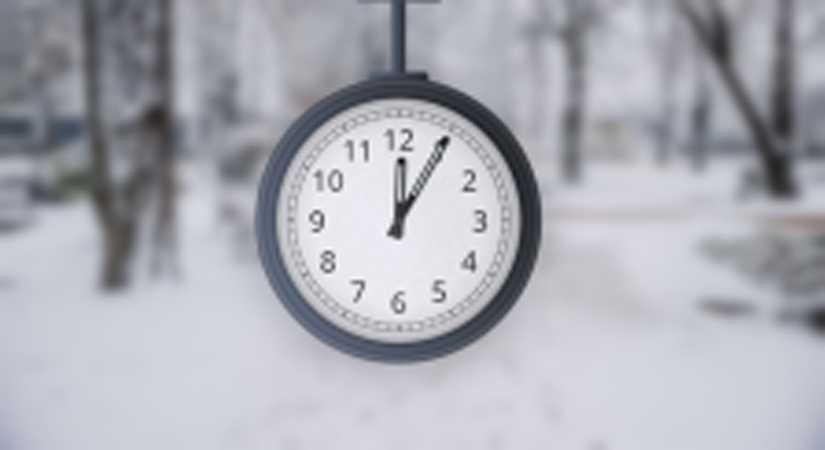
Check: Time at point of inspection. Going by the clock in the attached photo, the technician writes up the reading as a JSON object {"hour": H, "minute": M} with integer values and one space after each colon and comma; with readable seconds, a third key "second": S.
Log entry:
{"hour": 12, "minute": 5}
